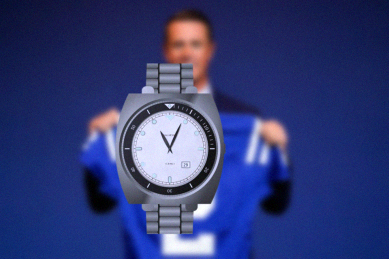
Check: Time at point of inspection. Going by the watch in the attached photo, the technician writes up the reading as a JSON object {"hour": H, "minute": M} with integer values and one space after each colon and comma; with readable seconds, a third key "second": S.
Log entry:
{"hour": 11, "minute": 4}
